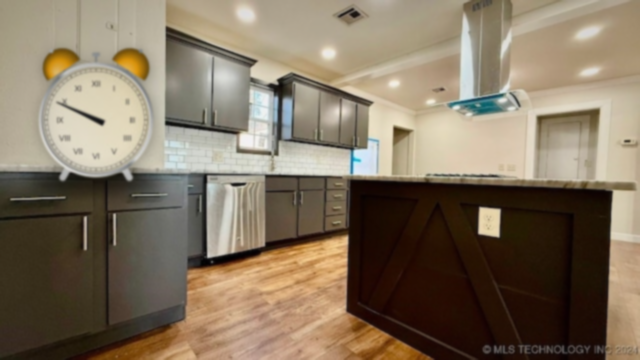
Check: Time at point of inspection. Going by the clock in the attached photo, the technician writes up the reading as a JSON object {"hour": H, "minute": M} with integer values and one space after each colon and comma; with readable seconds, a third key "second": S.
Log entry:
{"hour": 9, "minute": 49}
